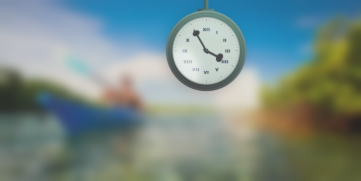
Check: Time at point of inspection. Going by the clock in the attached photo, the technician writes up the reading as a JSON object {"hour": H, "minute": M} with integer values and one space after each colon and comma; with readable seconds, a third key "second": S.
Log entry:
{"hour": 3, "minute": 55}
